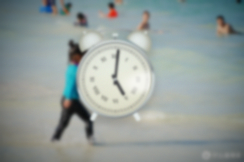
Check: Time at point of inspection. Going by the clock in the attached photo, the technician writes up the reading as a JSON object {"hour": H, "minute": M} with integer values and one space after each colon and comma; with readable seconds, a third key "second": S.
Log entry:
{"hour": 5, "minute": 1}
